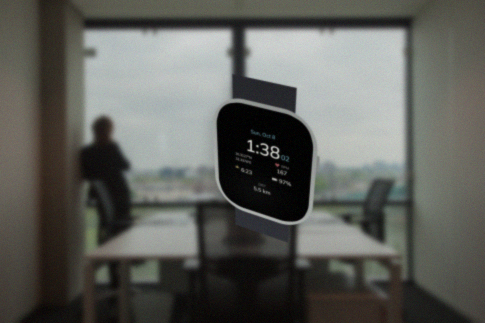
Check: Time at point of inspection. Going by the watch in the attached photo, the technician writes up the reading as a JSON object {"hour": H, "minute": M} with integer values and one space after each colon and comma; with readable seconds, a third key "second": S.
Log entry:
{"hour": 1, "minute": 38}
